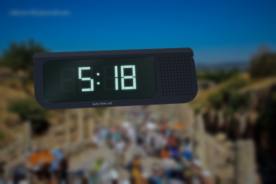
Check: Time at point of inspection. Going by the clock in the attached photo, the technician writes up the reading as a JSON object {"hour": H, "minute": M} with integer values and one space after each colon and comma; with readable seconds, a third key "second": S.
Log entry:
{"hour": 5, "minute": 18}
